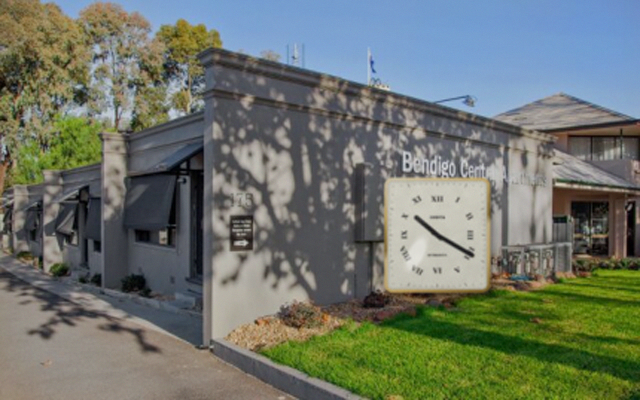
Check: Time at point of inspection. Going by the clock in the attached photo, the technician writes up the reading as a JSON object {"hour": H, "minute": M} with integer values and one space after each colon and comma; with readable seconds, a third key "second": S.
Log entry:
{"hour": 10, "minute": 20}
